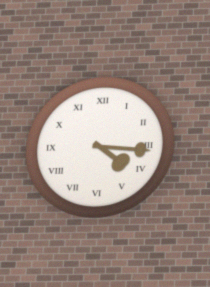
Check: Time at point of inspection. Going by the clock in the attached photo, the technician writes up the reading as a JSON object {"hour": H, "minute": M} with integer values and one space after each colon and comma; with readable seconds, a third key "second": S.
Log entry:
{"hour": 4, "minute": 16}
